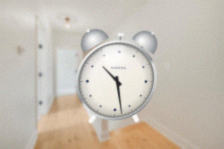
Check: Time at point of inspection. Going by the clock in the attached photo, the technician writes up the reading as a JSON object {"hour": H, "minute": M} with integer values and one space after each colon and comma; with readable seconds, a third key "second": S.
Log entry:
{"hour": 10, "minute": 28}
